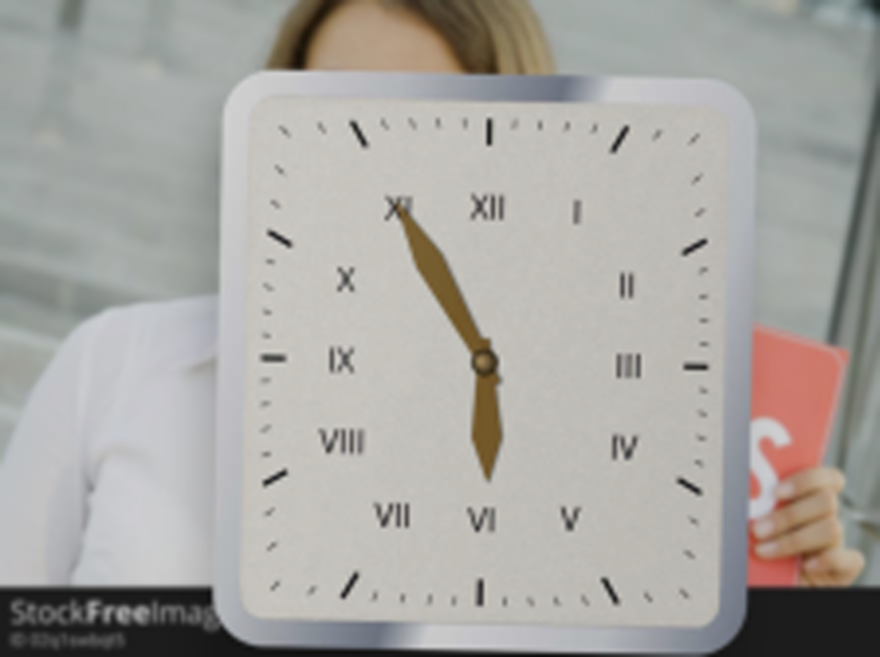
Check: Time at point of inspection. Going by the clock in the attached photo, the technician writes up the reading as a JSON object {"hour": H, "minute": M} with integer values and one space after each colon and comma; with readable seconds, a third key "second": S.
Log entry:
{"hour": 5, "minute": 55}
